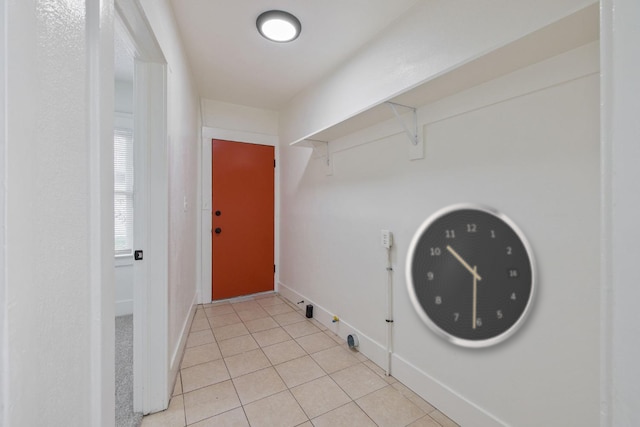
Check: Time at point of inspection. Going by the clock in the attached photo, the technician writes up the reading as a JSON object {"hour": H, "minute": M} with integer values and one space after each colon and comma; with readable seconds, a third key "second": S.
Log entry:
{"hour": 10, "minute": 31}
